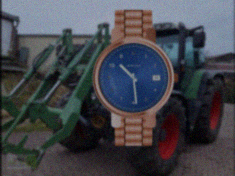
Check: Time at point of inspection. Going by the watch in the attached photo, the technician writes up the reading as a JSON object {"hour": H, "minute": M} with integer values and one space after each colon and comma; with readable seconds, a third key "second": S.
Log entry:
{"hour": 10, "minute": 29}
